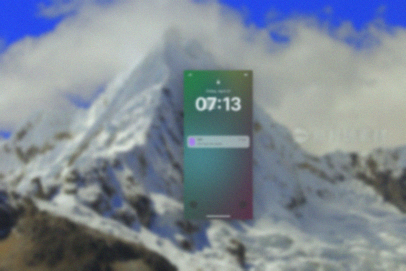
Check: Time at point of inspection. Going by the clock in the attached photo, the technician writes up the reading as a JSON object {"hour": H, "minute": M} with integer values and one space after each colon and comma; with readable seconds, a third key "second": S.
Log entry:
{"hour": 7, "minute": 13}
